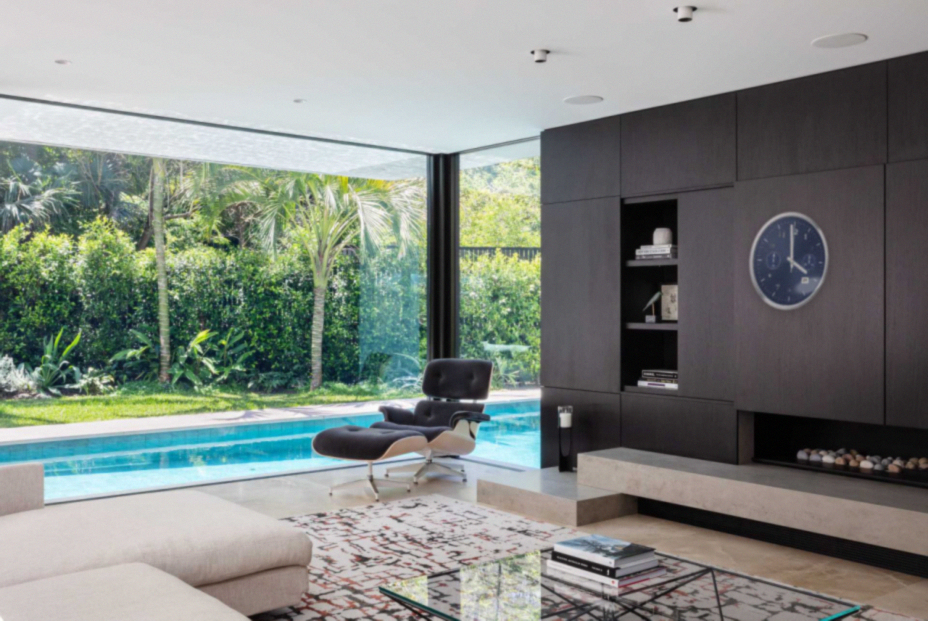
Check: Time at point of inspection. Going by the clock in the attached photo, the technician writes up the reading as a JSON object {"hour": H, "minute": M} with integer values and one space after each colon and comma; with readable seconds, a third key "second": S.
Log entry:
{"hour": 3, "minute": 59}
